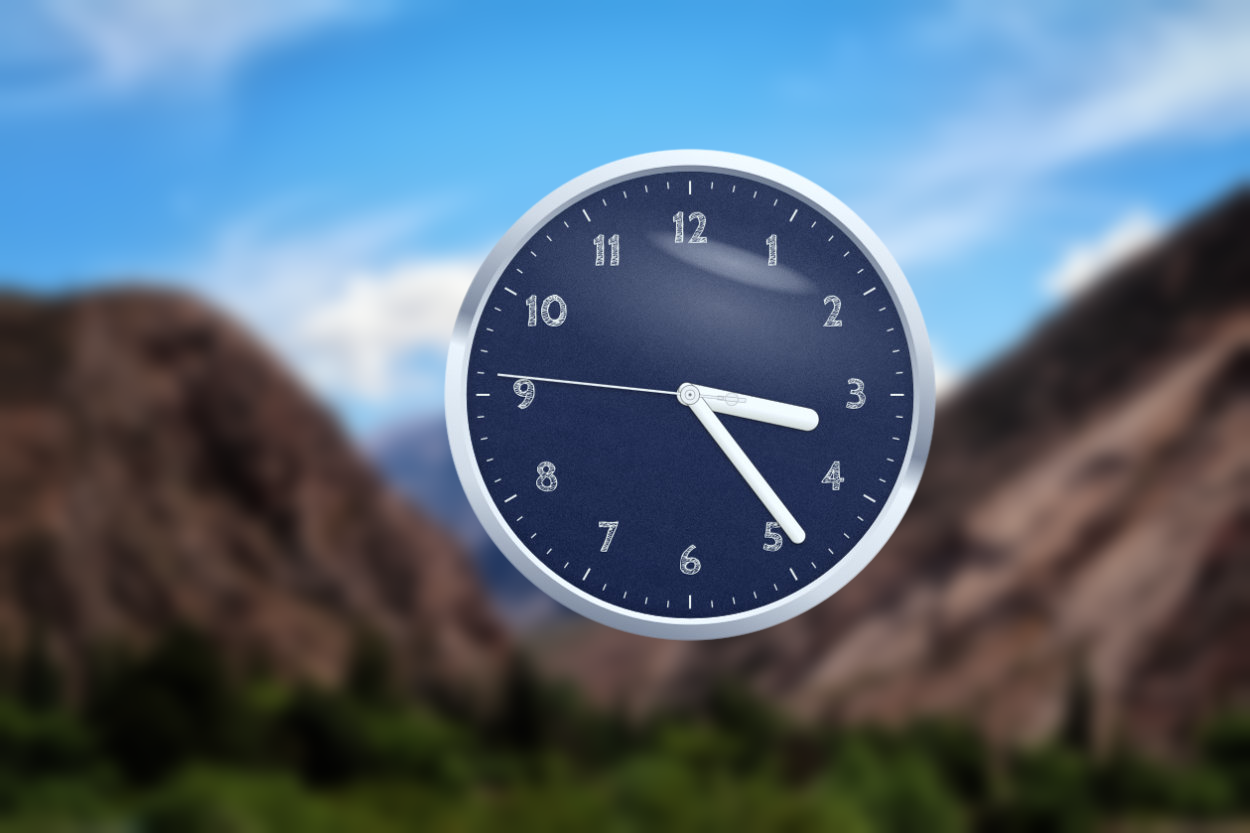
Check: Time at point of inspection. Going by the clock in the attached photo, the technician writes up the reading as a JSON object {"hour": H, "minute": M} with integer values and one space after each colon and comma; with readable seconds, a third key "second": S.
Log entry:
{"hour": 3, "minute": 23, "second": 46}
